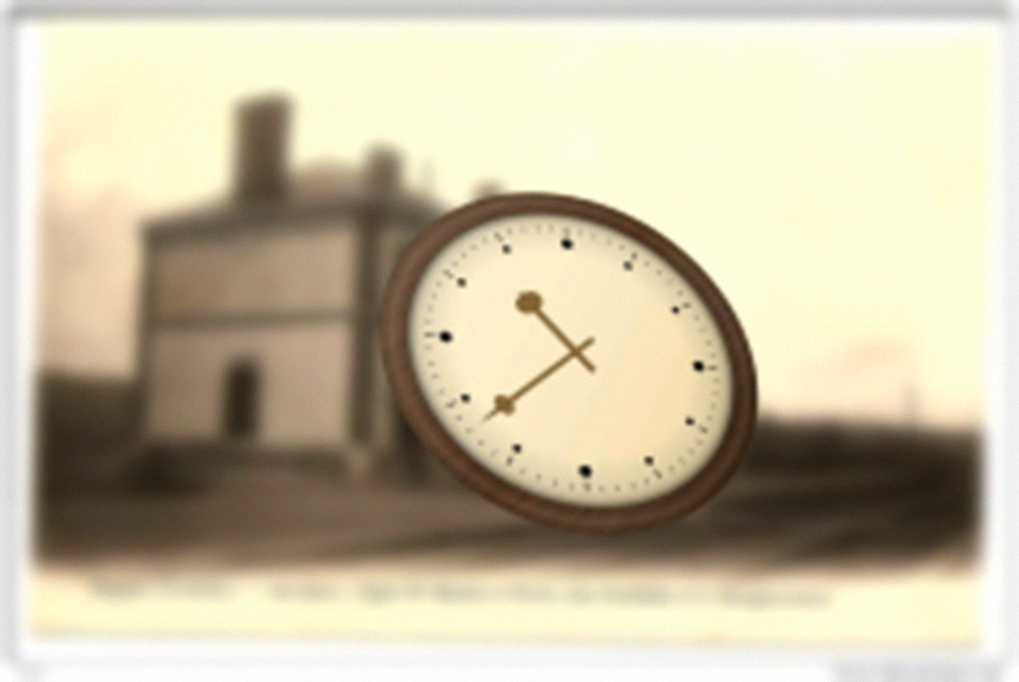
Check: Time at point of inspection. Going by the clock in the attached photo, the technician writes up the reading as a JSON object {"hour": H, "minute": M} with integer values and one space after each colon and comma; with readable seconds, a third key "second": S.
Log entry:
{"hour": 10, "minute": 38}
